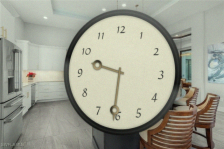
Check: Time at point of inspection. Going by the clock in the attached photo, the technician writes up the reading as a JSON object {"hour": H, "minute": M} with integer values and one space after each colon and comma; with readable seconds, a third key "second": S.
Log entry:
{"hour": 9, "minute": 31}
